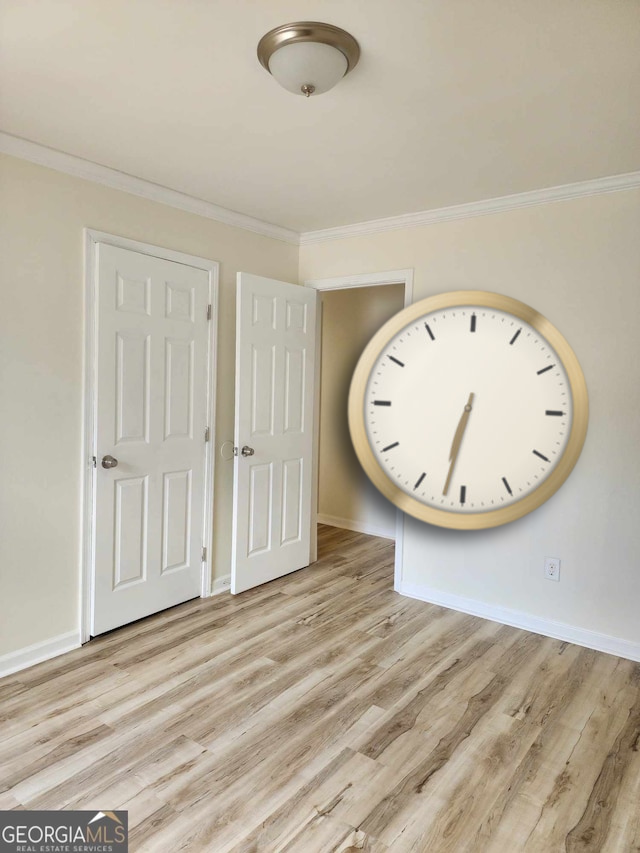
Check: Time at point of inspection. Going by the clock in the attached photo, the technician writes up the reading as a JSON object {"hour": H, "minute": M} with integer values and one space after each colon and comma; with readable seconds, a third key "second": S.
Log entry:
{"hour": 6, "minute": 32}
